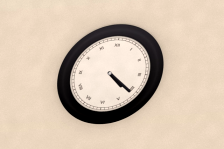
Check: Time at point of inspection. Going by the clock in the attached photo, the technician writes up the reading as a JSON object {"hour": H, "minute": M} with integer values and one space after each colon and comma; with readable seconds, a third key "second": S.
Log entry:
{"hour": 4, "minute": 21}
